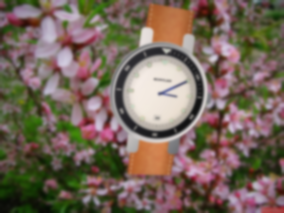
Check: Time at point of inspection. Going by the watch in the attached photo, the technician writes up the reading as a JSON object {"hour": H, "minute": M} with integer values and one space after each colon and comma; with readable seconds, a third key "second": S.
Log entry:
{"hour": 3, "minute": 10}
